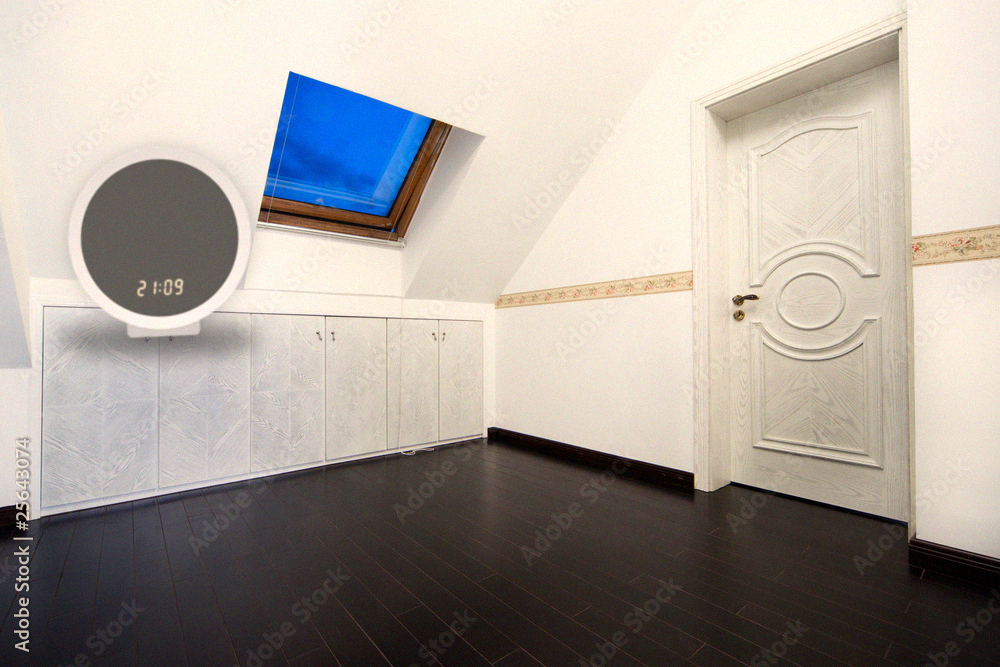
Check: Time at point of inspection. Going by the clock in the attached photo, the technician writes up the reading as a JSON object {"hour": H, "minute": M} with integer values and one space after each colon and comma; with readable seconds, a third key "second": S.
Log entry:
{"hour": 21, "minute": 9}
